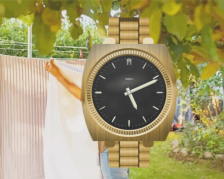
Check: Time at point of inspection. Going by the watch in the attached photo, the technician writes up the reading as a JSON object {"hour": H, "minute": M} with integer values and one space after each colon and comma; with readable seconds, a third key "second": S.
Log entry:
{"hour": 5, "minute": 11}
